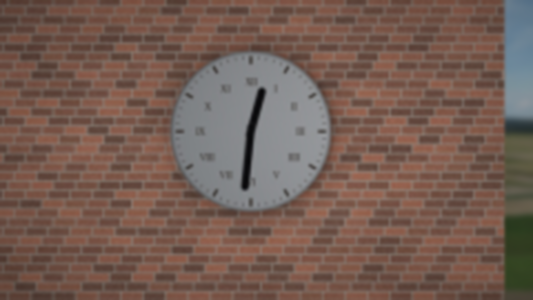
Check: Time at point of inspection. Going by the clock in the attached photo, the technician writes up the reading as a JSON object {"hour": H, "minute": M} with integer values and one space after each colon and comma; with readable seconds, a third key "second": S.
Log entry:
{"hour": 12, "minute": 31}
